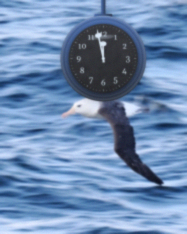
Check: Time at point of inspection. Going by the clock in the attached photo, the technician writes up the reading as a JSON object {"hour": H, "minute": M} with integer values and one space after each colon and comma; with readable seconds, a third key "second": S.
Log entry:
{"hour": 11, "minute": 58}
